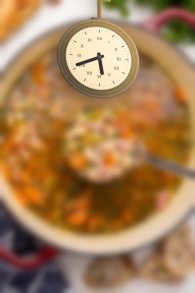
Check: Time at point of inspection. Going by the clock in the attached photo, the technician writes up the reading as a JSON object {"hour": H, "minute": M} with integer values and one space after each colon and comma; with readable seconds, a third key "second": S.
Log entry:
{"hour": 5, "minute": 41}
